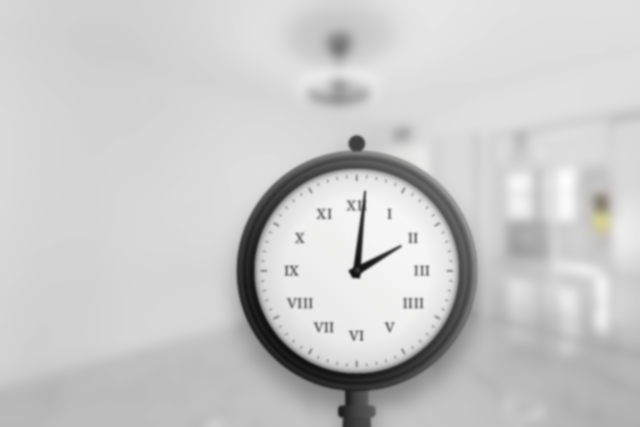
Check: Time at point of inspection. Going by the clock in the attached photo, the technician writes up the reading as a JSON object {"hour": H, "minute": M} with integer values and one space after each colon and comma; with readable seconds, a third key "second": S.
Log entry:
{"hour": 2, "minute": 1}
